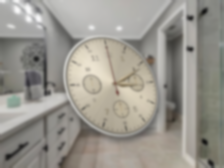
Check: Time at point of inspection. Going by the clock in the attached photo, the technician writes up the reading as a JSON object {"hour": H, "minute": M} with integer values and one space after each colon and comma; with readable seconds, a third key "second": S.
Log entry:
{"hour": 3, "minute": 11}
